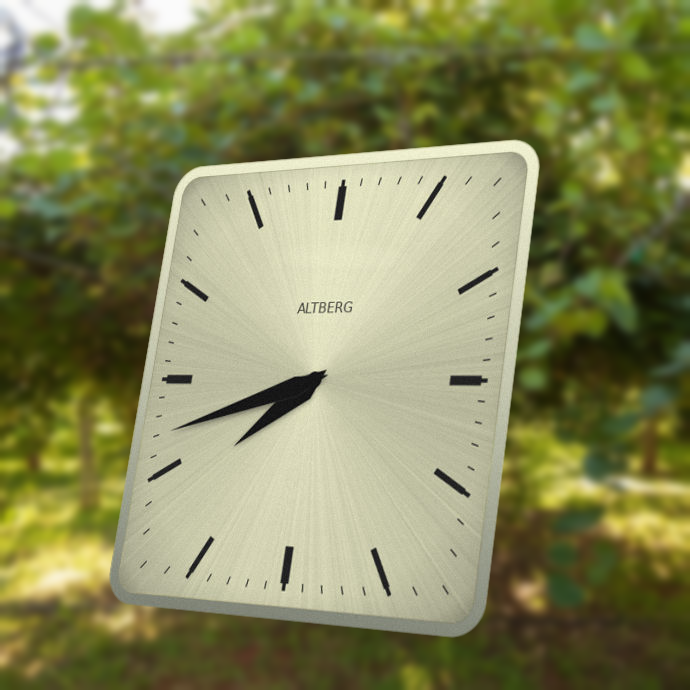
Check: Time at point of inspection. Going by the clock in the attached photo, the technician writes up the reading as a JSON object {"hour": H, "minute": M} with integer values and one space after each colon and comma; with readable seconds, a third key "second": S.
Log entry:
{"hour": 7, "minute": 42}
